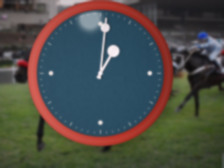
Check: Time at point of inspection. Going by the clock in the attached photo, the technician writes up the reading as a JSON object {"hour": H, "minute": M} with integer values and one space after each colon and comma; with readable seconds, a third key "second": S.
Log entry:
{"hour": 1, "minute": 1}
